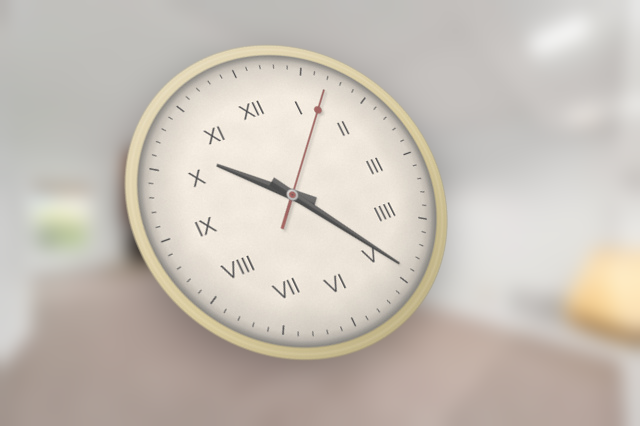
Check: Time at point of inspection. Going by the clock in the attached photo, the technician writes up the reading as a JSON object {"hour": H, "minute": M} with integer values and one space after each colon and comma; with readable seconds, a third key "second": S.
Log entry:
{"hour": 10, "minute": 24, "second": 7}
